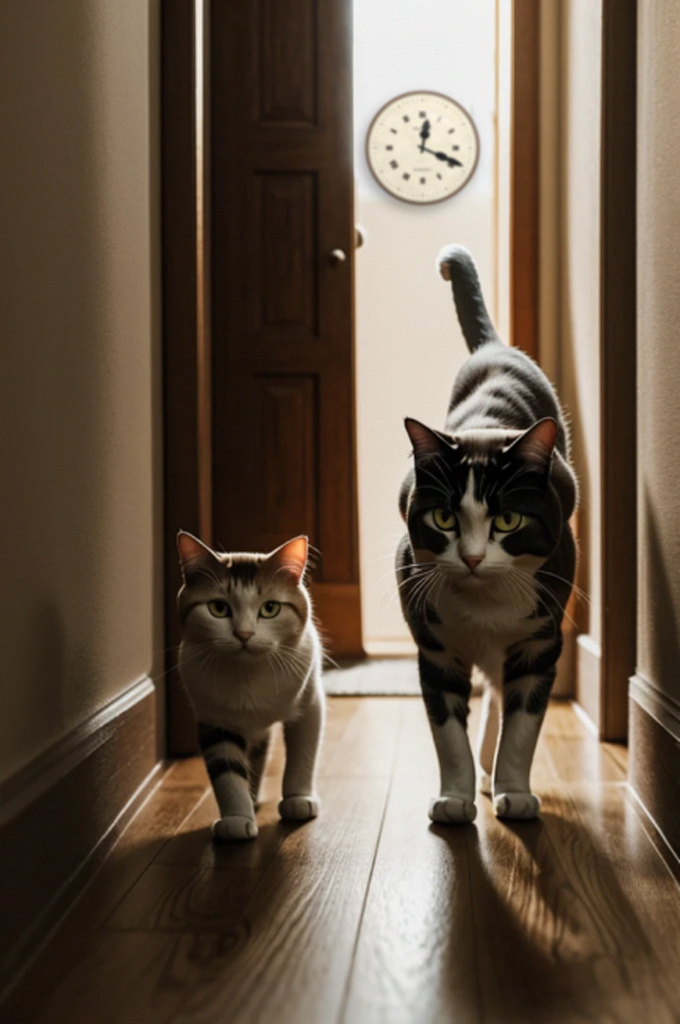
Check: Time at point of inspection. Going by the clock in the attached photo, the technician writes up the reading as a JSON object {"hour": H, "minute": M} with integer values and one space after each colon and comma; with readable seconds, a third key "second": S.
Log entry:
{"hour": 12, "minute": 19}
